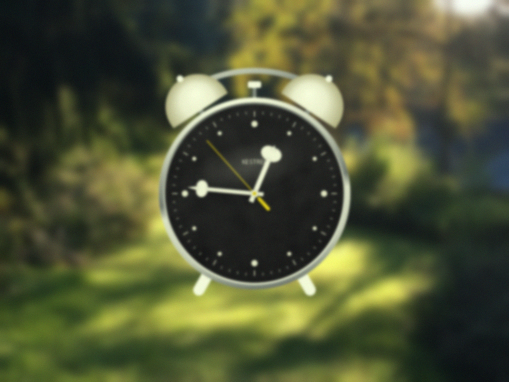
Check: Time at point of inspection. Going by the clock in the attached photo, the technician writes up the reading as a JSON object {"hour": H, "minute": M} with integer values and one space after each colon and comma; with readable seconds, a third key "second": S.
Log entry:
{"hour": 12, "minute": 45, "second": 53}
